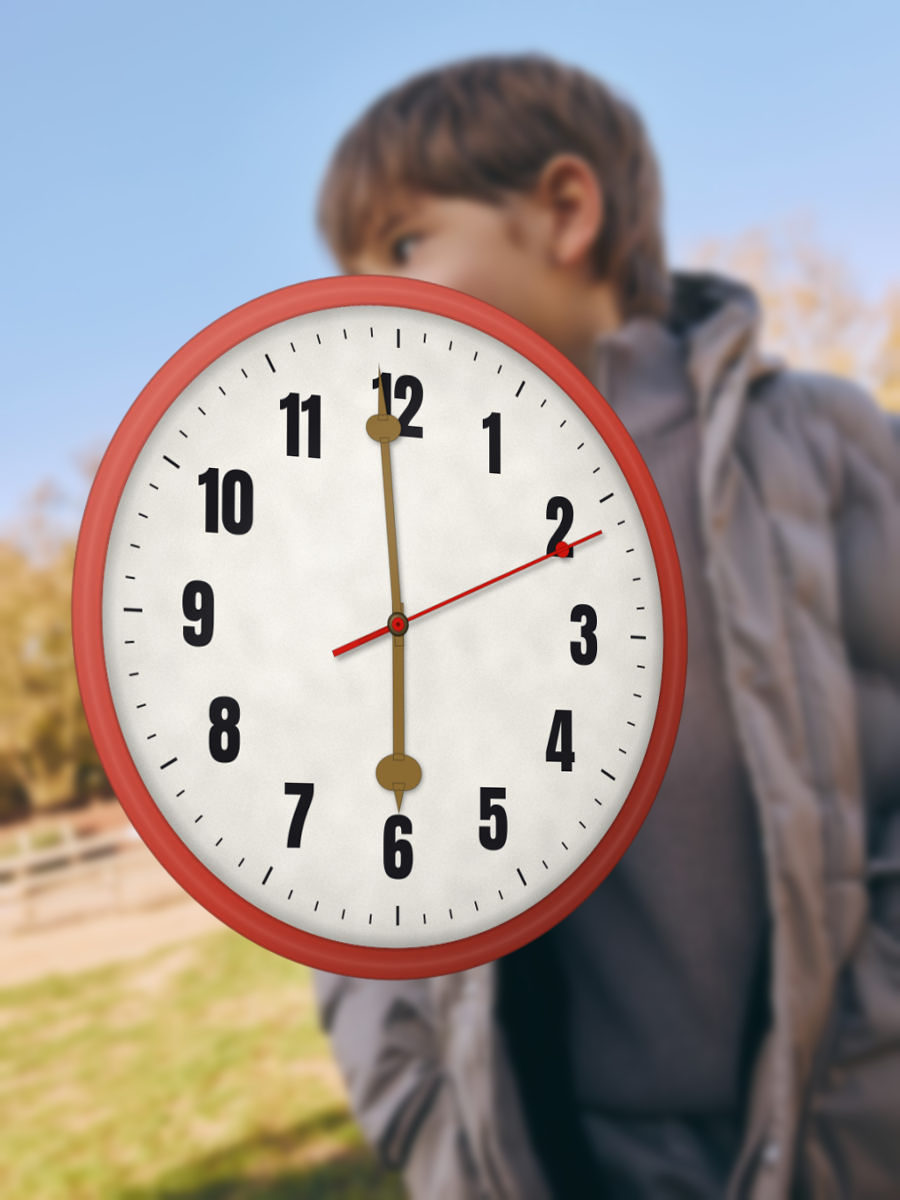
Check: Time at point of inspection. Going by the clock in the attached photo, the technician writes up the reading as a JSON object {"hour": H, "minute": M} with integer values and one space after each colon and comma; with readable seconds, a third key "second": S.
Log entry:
{"hour": 5, "minute": 59, "second": 11}
